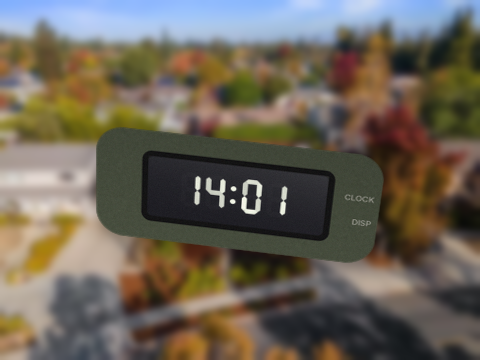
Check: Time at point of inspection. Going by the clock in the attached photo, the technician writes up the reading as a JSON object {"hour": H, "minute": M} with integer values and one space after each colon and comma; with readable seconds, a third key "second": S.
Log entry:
{"hour": 14, "minute": 1}
